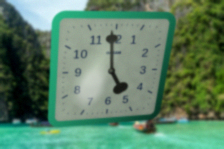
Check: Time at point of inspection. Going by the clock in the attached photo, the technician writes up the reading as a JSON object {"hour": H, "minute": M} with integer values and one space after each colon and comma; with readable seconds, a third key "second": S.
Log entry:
{"hour": 4, "minute": 59}
